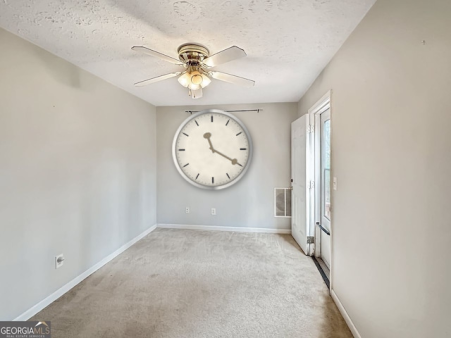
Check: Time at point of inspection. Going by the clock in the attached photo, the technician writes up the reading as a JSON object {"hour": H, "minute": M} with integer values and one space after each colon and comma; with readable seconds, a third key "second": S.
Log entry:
{"hour": 11, "minute": 20}
